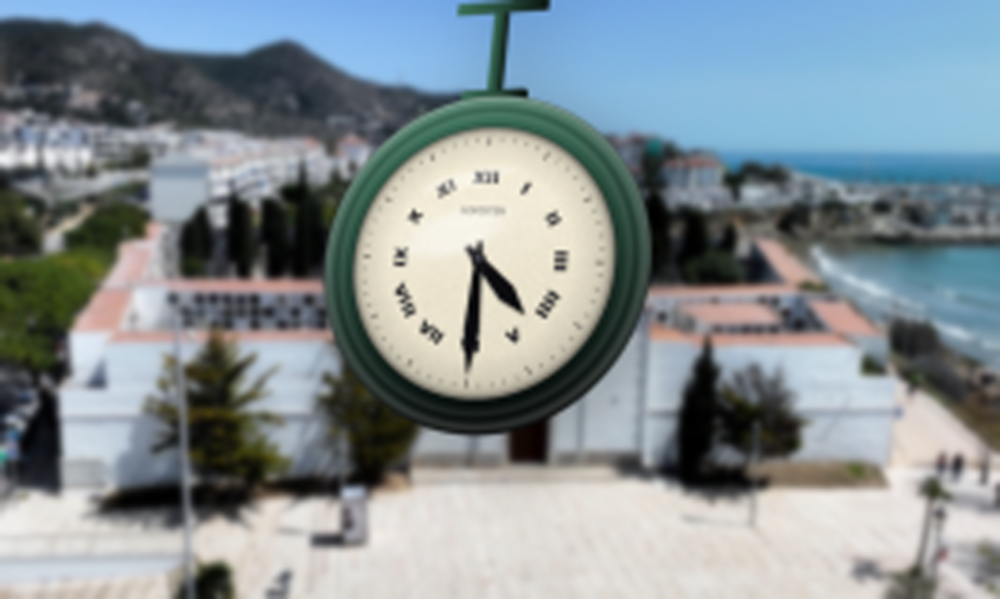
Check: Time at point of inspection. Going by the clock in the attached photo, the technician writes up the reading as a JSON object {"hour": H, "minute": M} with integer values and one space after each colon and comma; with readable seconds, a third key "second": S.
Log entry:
{"hour": 4, "minute": 30}
